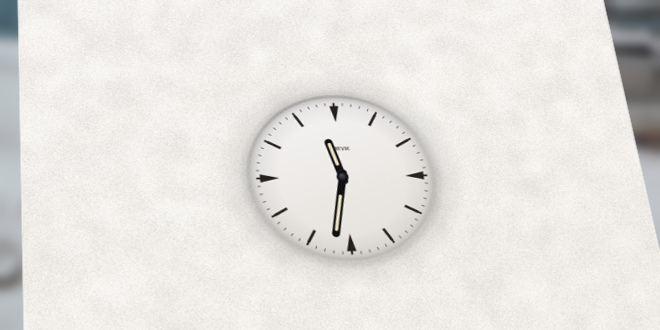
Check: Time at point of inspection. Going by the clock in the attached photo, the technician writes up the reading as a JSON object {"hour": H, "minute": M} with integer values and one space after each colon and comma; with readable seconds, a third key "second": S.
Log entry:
{"hour": 11, "minute": 32}
